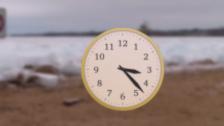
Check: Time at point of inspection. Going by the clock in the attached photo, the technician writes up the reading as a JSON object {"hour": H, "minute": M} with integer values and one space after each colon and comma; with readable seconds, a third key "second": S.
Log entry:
{"hour": 3, "minute": 23}
